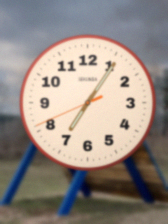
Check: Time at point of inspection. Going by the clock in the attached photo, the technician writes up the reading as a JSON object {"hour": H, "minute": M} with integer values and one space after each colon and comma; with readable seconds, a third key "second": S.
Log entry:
{"hour": 7, "minute": 5, "second": 41}
